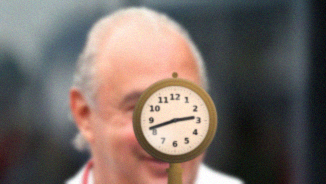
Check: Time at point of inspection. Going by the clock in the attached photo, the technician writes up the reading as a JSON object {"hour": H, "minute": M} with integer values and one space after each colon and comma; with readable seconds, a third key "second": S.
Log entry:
{"hour": 2, "minute": 42}
